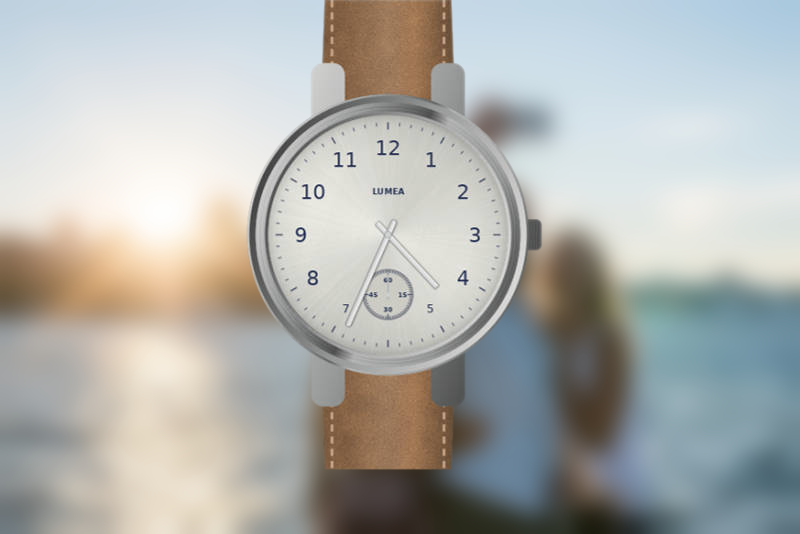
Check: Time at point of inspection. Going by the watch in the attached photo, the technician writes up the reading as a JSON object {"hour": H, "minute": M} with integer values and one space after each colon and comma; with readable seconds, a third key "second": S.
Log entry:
{"hour": 4, "minute": 34}
